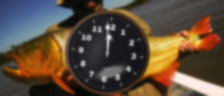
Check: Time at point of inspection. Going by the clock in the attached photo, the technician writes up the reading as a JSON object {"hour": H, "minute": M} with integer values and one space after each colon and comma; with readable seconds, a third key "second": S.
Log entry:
{"hour": 11, "minute": 59}
